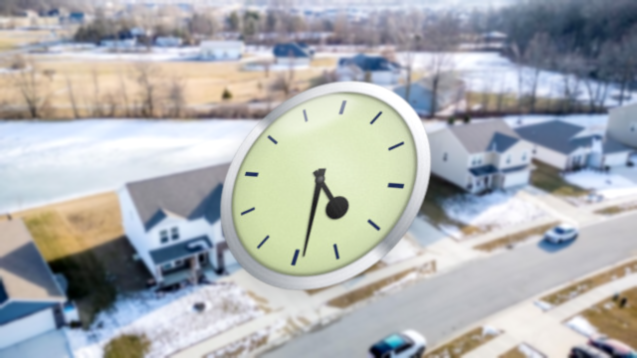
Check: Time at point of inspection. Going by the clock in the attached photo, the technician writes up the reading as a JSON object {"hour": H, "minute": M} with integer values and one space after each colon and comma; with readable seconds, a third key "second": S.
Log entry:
{"hour": 4, "minute": 29}
